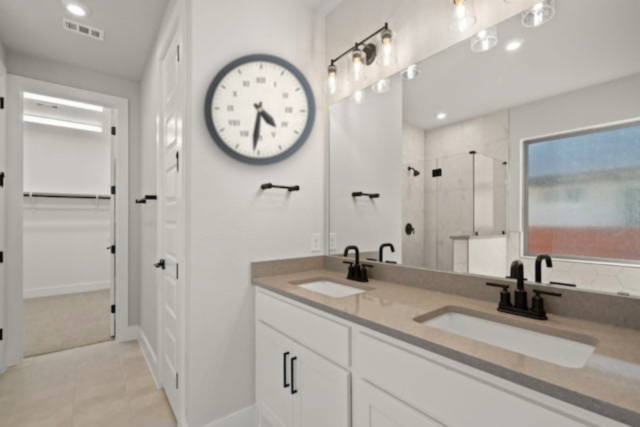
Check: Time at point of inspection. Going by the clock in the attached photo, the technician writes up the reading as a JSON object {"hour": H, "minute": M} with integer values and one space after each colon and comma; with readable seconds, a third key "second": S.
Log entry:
{"hour": 4, "minute": 31}
